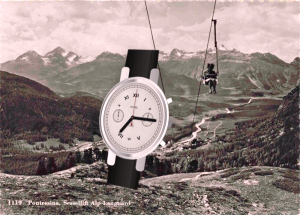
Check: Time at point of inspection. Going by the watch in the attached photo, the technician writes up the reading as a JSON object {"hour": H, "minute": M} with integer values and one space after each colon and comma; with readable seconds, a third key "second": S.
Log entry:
{"hour": 7, "minute": 15}
